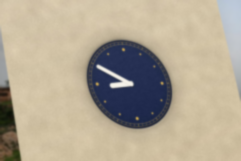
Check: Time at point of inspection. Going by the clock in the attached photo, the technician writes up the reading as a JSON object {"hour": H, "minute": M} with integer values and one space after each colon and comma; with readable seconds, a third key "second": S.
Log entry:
{"hour": 8, "minute": 50}
